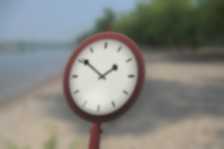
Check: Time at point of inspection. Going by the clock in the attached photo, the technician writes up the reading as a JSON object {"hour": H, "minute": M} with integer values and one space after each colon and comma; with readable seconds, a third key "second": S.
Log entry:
{"hour": 1, "minute": 51}
